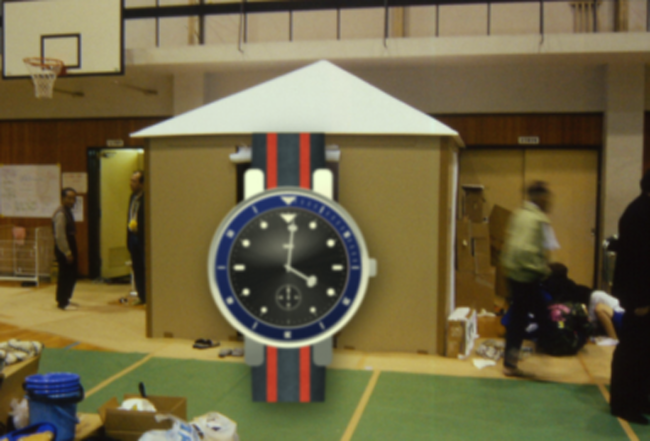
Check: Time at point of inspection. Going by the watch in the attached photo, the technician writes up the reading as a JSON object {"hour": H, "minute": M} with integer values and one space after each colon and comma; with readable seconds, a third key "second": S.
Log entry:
{"hour": 4, "minute": 1}
